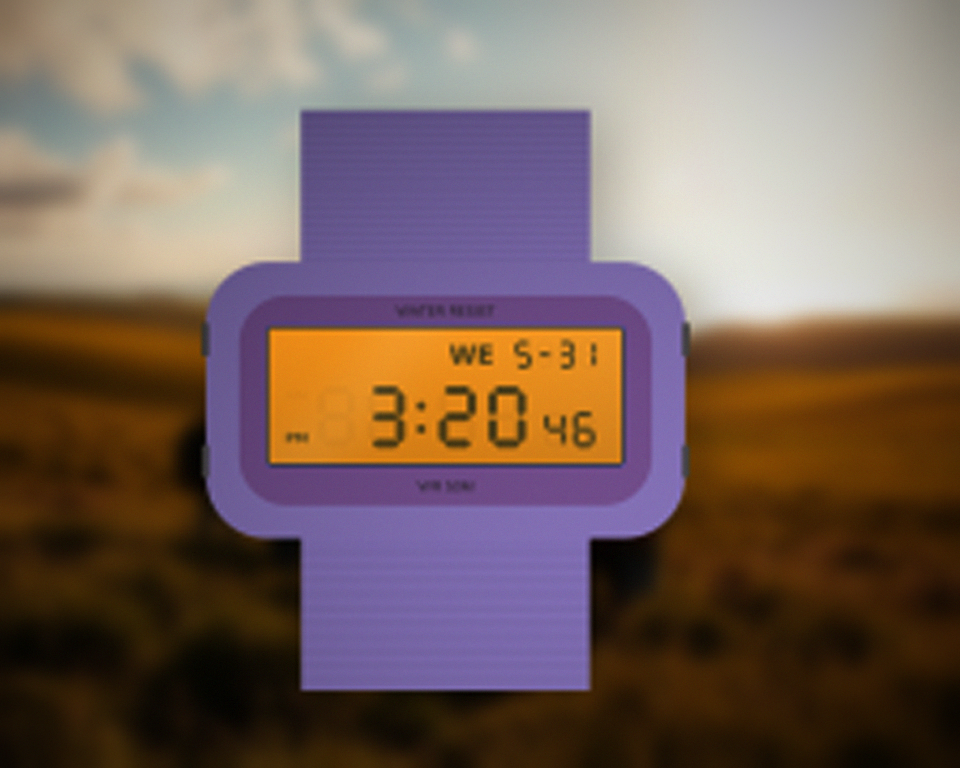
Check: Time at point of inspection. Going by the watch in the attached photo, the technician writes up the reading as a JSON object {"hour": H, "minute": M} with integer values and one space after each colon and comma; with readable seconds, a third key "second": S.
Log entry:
{"hour": 3, "minute": 20, "second": 46}
